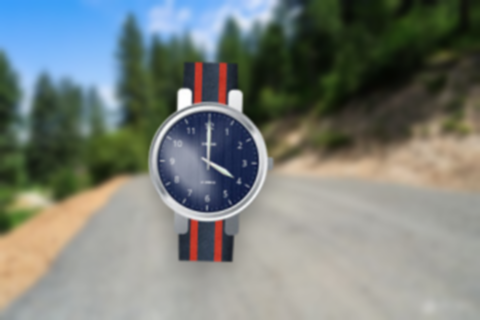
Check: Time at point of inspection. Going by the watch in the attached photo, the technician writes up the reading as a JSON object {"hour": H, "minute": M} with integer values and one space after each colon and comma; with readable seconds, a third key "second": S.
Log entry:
{"hour": 4, "minute": 0}
